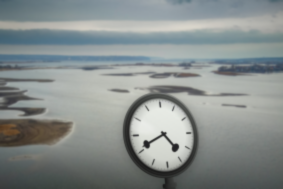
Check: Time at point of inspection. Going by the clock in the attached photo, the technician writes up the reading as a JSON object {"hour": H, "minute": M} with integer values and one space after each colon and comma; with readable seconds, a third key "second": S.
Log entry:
{"hour": 4, "minute": 41}
